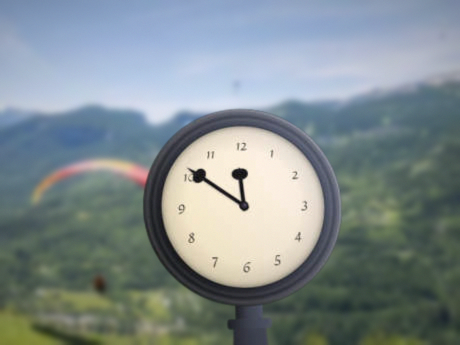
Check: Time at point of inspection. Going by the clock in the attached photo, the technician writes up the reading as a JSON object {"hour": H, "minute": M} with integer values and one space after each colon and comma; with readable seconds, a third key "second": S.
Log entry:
{"hour": 11, "minute": 51}
